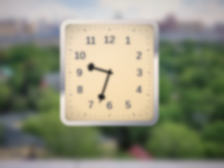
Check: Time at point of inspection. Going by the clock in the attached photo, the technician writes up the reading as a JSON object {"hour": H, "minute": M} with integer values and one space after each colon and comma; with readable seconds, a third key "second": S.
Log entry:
{"hour": 9, "minute": 33}
